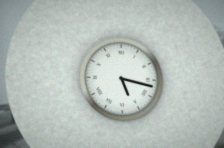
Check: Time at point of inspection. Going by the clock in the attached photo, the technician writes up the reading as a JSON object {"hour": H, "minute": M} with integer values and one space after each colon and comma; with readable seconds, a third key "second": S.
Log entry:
{"hour": 5, "minute": 17}
